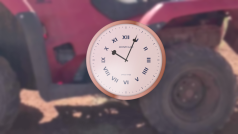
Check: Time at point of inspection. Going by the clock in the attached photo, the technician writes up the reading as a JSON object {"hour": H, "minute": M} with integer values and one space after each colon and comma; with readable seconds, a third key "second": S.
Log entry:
{"hour": 10, "minute": 4}
